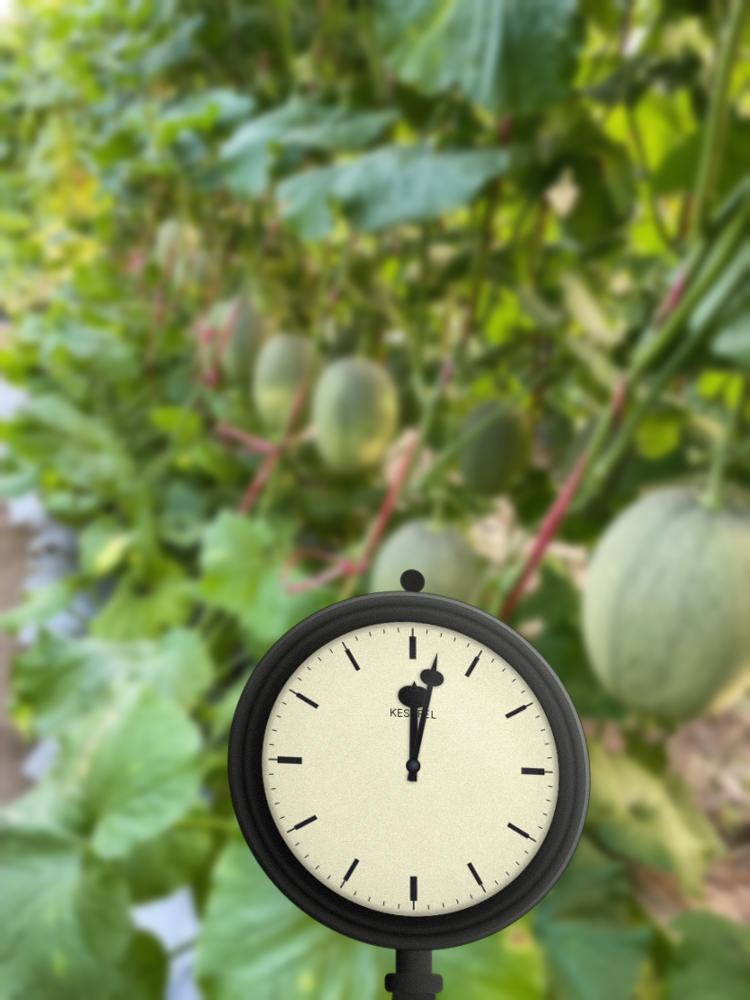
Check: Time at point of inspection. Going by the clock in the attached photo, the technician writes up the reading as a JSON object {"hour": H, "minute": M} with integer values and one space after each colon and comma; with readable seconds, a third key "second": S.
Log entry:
{"hour": 12, "minute": 2}
